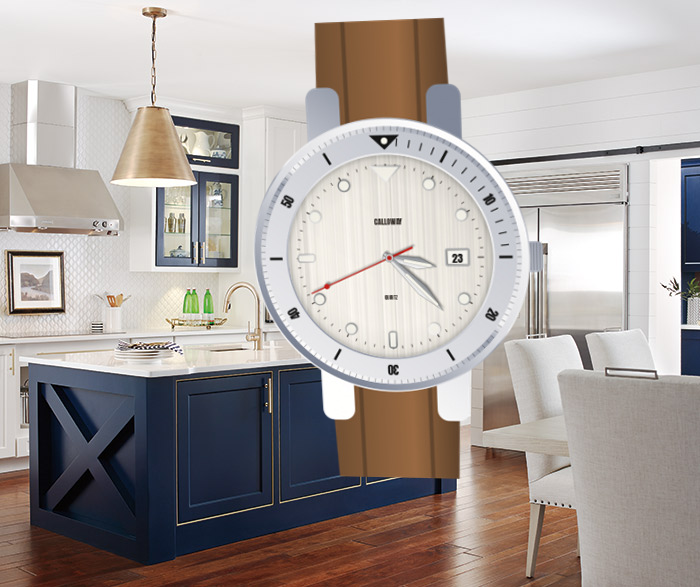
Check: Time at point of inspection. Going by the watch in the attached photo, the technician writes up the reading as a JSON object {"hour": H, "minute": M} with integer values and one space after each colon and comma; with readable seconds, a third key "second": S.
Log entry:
{"hour": 3, "minute": 22, "second": 41}
